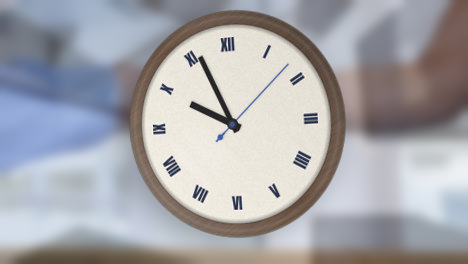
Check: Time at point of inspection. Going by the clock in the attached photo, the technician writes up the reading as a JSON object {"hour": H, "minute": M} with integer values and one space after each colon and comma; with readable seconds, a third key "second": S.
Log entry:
{"hour": 9, "minute": 56, "second": 8}
